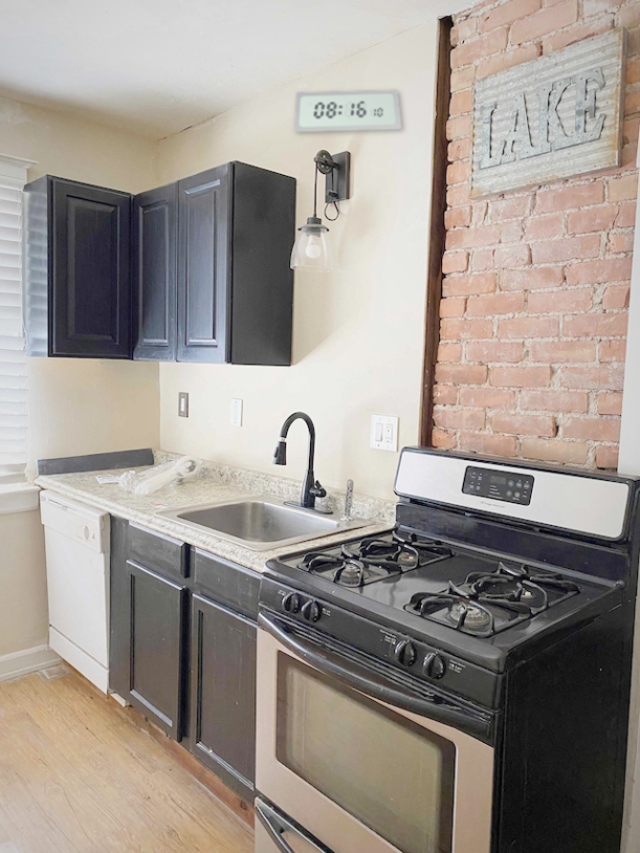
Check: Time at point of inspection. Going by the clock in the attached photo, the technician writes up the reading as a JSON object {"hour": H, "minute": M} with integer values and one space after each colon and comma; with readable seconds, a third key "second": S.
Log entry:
{"hour": 8, "minute": 16, "second": 10}
